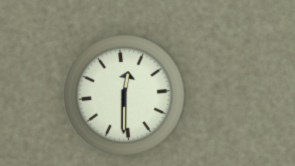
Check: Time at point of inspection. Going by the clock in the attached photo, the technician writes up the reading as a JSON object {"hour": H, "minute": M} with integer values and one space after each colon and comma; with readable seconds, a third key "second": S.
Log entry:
{"hour": 12, "minute": 31}
